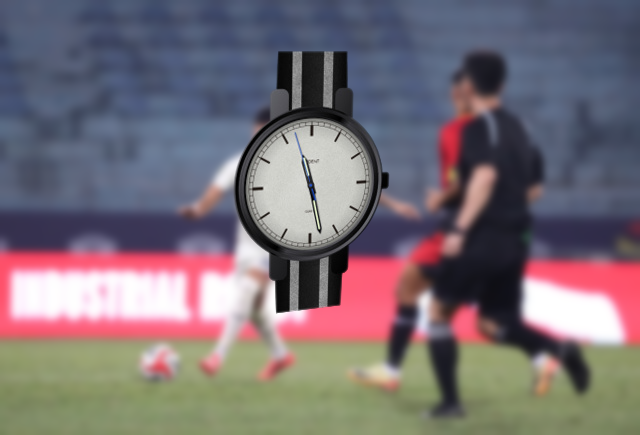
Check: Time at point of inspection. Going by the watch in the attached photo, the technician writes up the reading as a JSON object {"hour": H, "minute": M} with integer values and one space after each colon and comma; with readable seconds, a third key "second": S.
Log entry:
{"hour": 11, "minute": 27, "second": 57}
